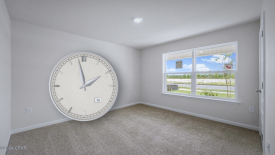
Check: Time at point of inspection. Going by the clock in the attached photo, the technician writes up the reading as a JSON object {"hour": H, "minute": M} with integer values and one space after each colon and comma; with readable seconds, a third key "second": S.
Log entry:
{"hour": 1, "minute": 58}
